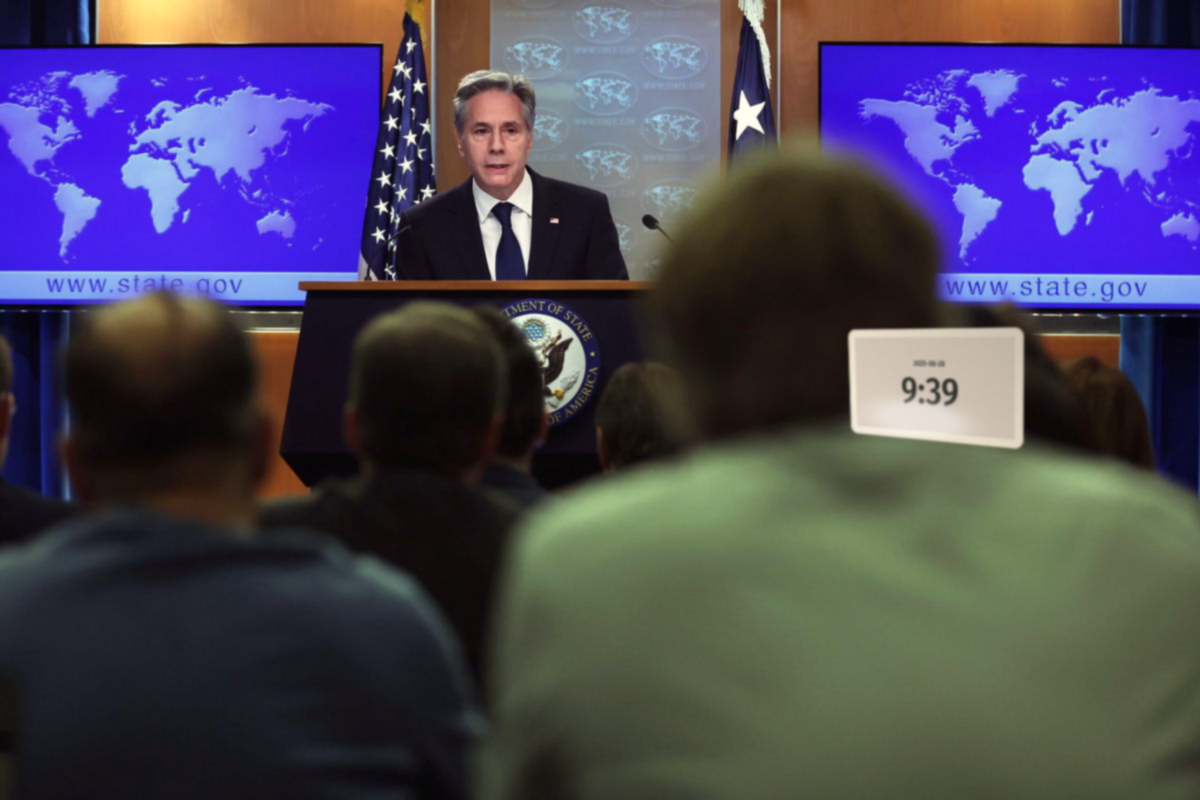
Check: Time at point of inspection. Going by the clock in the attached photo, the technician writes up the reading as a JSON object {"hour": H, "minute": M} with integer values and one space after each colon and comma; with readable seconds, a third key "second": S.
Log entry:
{"hour": 9, "minute": 39}
